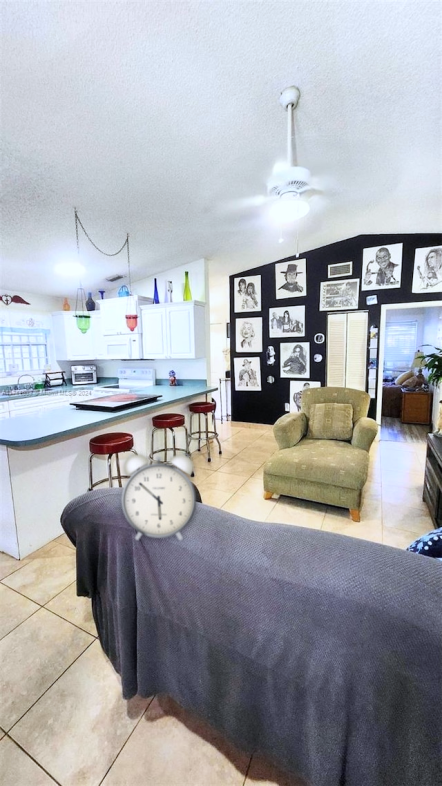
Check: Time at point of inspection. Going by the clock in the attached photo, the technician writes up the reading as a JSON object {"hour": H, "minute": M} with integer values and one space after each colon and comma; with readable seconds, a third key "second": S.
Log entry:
{"hour": 5, "minute": 52}
